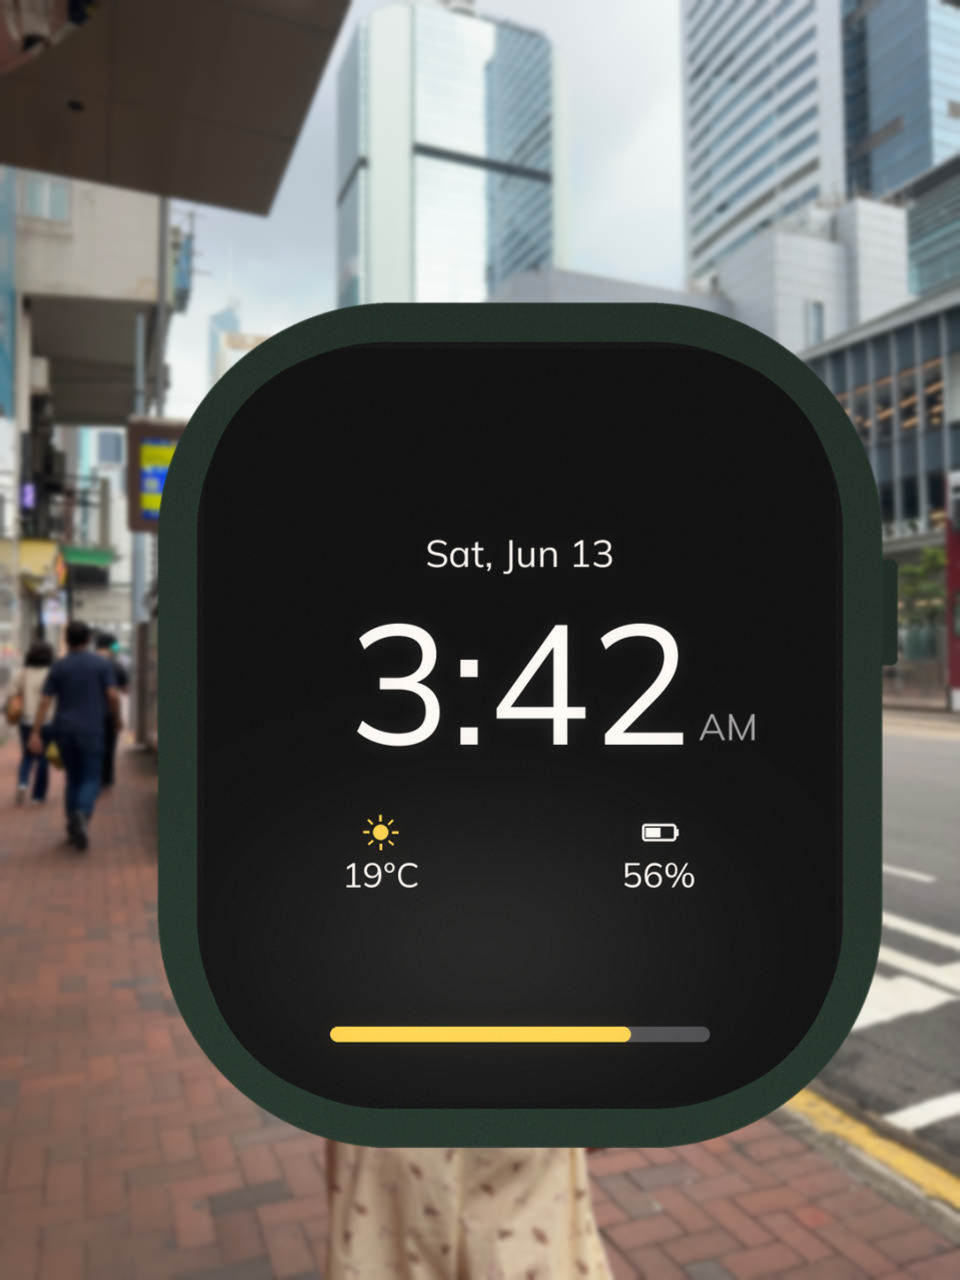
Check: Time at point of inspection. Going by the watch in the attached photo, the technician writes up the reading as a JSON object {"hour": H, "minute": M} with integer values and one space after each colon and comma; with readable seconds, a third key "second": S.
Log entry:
{"hour": 3, "minute": 42}
